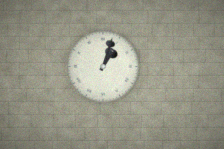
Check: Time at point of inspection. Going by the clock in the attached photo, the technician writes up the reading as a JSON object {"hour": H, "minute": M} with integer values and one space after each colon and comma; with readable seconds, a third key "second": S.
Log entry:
{"hour": 1, "minute": 3}
